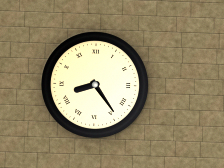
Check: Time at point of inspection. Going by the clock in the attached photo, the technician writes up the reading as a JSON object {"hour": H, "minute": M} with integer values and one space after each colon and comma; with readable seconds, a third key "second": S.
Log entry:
{"hour": 8, "minute": 24}
